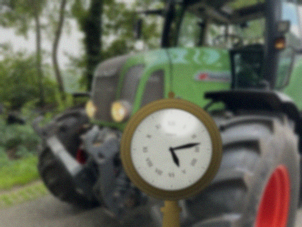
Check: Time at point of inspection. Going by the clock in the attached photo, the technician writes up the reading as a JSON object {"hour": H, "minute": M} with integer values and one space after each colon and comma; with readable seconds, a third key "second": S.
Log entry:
{"hour": 5, "minute": 13}
